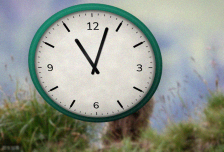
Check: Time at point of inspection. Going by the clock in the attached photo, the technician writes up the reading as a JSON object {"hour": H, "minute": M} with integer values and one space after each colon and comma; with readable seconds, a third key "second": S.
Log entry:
{"hour": 11, "minute": 3}
